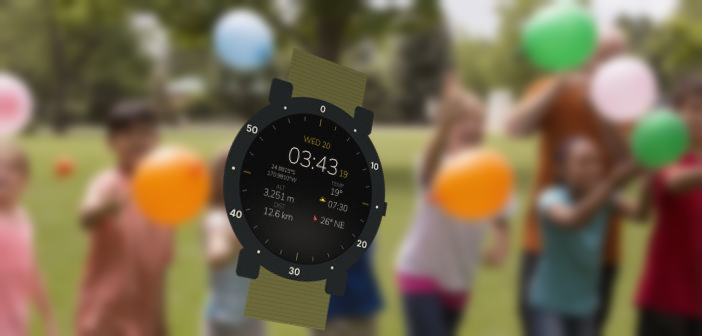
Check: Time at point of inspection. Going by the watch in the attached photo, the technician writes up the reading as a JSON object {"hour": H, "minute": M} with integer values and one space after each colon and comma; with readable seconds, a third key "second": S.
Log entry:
{"hour": 3, "minute": 43, "second": 19}
